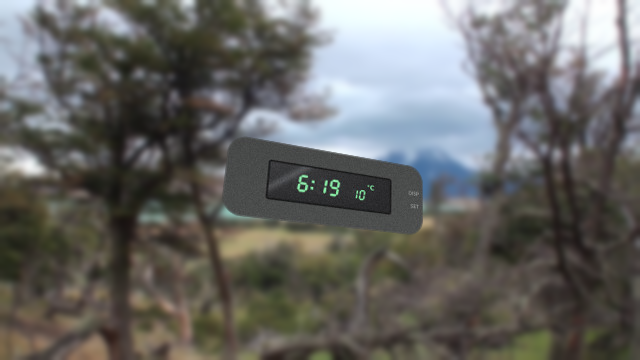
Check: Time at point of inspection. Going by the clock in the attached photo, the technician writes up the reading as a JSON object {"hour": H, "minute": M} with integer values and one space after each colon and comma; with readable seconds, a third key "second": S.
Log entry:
{"hour": 6, "minute": 19}
